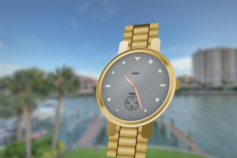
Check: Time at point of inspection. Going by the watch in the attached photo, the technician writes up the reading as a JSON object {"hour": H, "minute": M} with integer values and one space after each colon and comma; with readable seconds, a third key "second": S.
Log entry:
{"hour": 10, "minute": 26}
